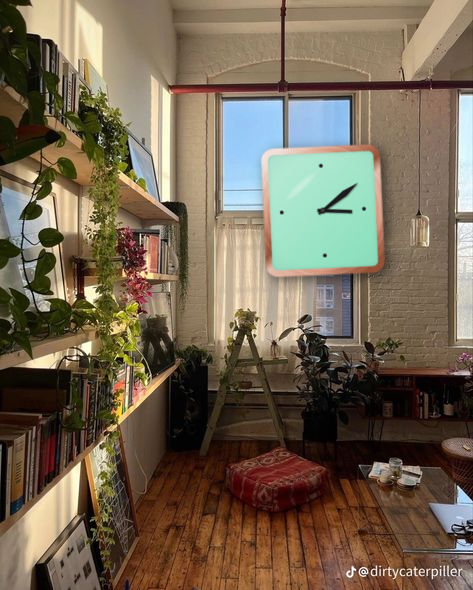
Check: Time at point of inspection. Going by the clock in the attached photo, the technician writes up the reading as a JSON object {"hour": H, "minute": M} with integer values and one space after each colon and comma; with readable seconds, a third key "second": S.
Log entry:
{"hour": 3, "minute": 9}
